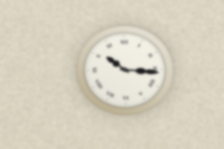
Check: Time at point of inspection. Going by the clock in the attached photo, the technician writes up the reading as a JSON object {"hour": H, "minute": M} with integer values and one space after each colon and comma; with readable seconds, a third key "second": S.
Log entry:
{"hour": 10, "minute": 16}
